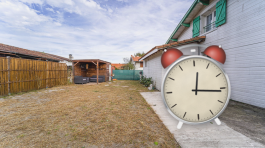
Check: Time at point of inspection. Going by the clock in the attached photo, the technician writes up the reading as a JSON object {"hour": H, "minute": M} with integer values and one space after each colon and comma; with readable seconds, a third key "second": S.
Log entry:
{"hour": 12, "minute": 16}
